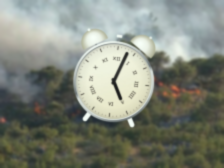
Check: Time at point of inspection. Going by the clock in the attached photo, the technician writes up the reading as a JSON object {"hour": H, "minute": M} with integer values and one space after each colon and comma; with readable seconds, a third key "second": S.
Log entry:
{"hour": 5, "minute": 3}
